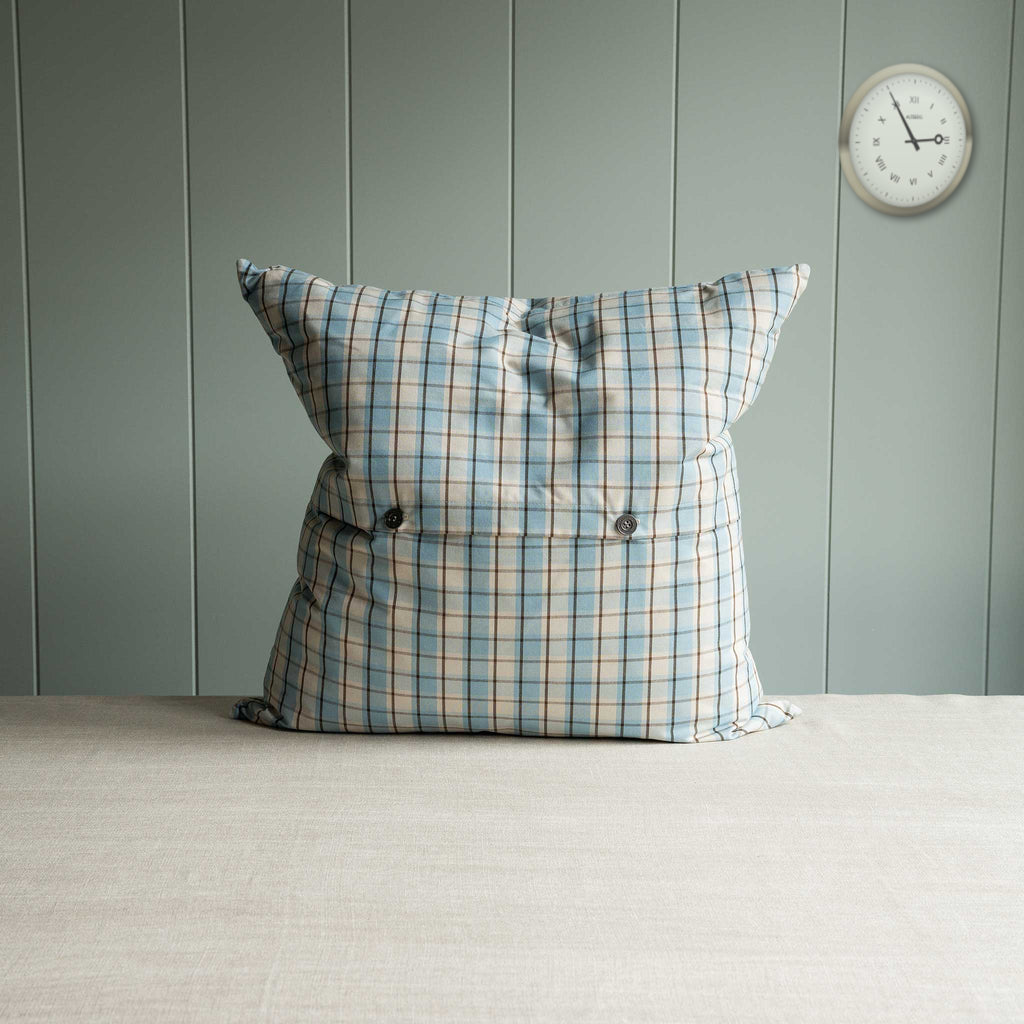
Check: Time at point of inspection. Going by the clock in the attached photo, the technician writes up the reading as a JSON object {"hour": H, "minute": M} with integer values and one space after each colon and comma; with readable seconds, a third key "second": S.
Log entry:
{"hour": 2, "minute": 55}
